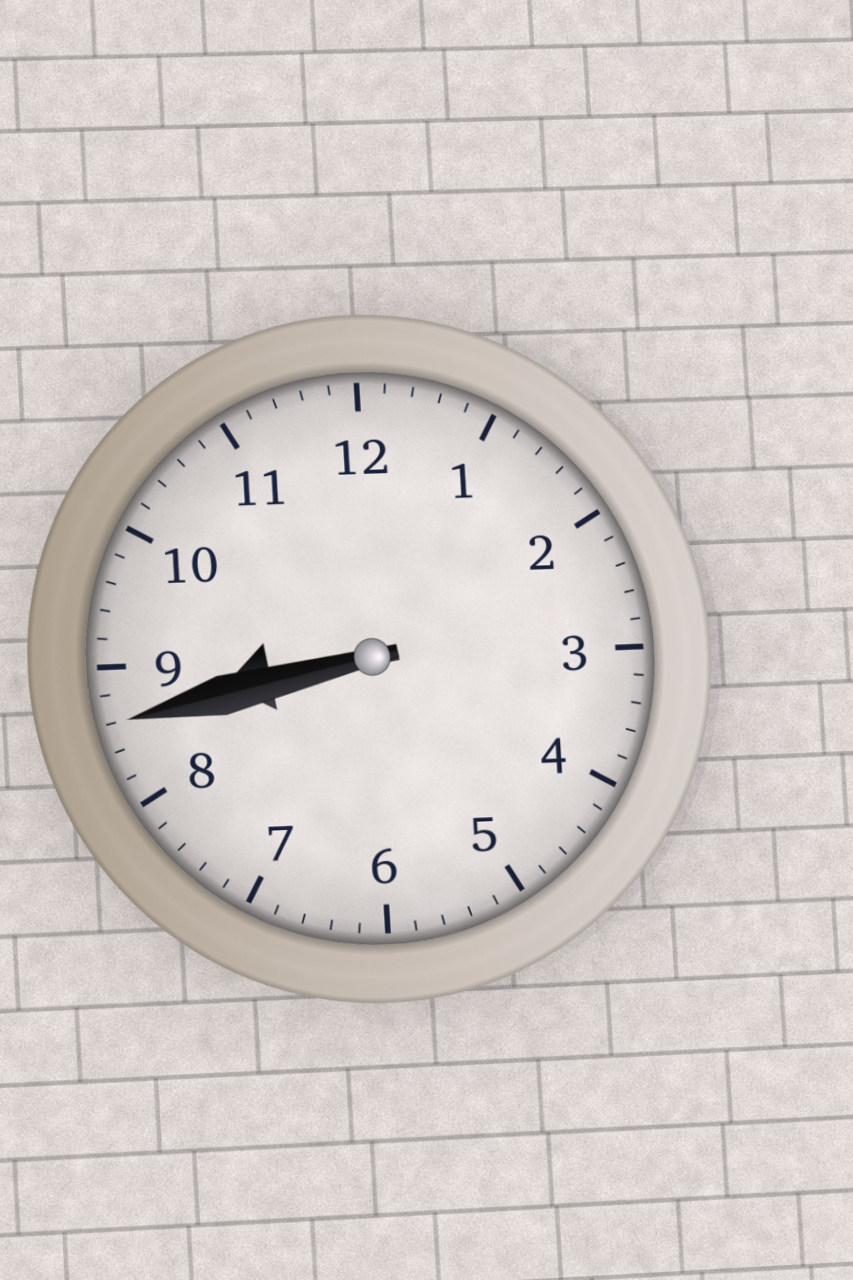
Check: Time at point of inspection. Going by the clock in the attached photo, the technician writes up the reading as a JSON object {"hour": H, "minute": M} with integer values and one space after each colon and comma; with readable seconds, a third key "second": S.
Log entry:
{"hour": 8, "minute": 43}
